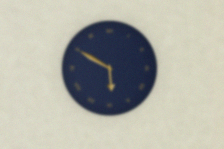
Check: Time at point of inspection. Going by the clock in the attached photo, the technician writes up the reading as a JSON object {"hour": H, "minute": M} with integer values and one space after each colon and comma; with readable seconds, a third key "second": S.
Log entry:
{"hour": 5, "minute": 50}
